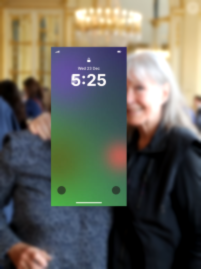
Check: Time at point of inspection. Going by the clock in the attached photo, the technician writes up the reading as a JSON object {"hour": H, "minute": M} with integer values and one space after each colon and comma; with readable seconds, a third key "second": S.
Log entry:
{"hour": 5, "minute": 25}
